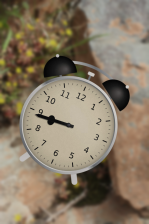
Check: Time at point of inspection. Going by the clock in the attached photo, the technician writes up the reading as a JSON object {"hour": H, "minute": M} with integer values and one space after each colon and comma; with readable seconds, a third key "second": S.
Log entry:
{"hour": 8, "minute": 44}
